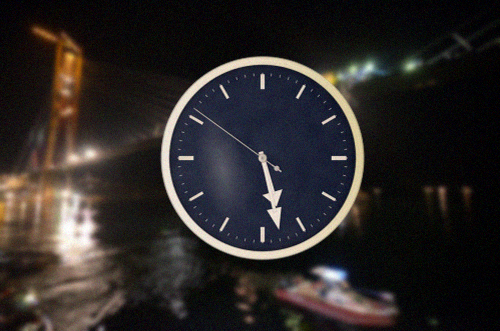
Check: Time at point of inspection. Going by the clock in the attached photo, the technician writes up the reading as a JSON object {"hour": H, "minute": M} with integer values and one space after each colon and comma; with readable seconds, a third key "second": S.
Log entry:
{"hour": 5, "minute": 27, "second": 51}
